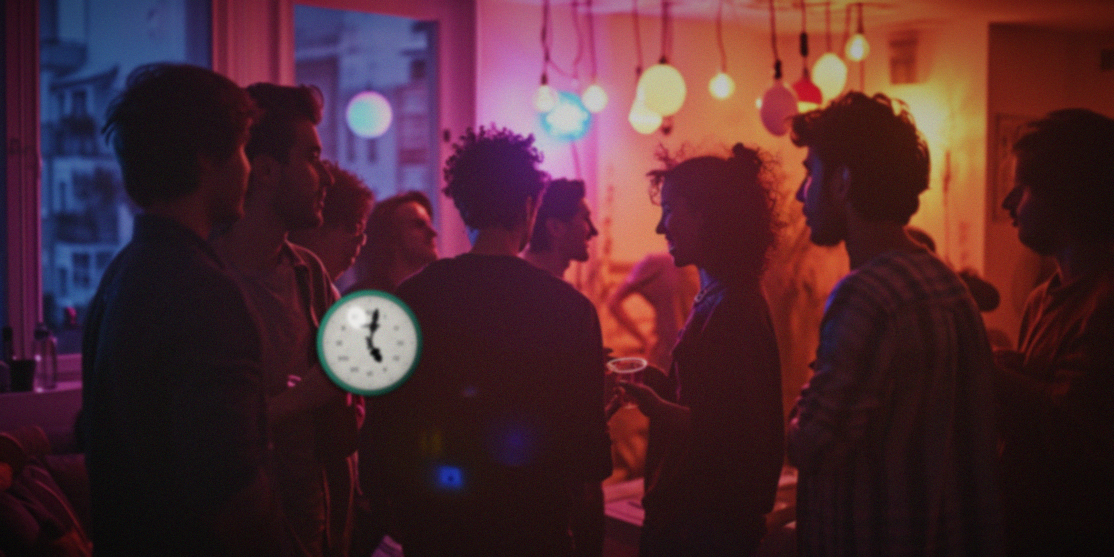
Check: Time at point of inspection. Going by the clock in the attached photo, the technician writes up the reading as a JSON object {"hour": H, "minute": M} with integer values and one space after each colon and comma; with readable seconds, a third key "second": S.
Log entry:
{"hour": 5, "minute": 2}
